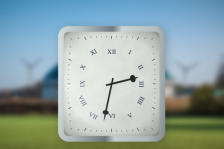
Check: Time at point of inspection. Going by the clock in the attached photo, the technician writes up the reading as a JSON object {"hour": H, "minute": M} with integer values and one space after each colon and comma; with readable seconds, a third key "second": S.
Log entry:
{"hour": 2, "minute": 32}
